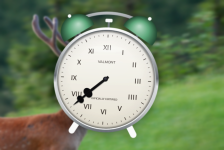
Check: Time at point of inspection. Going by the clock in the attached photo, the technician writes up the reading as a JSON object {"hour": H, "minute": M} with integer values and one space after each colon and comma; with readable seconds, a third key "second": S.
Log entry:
{"hour": 7, "minute": 38}
